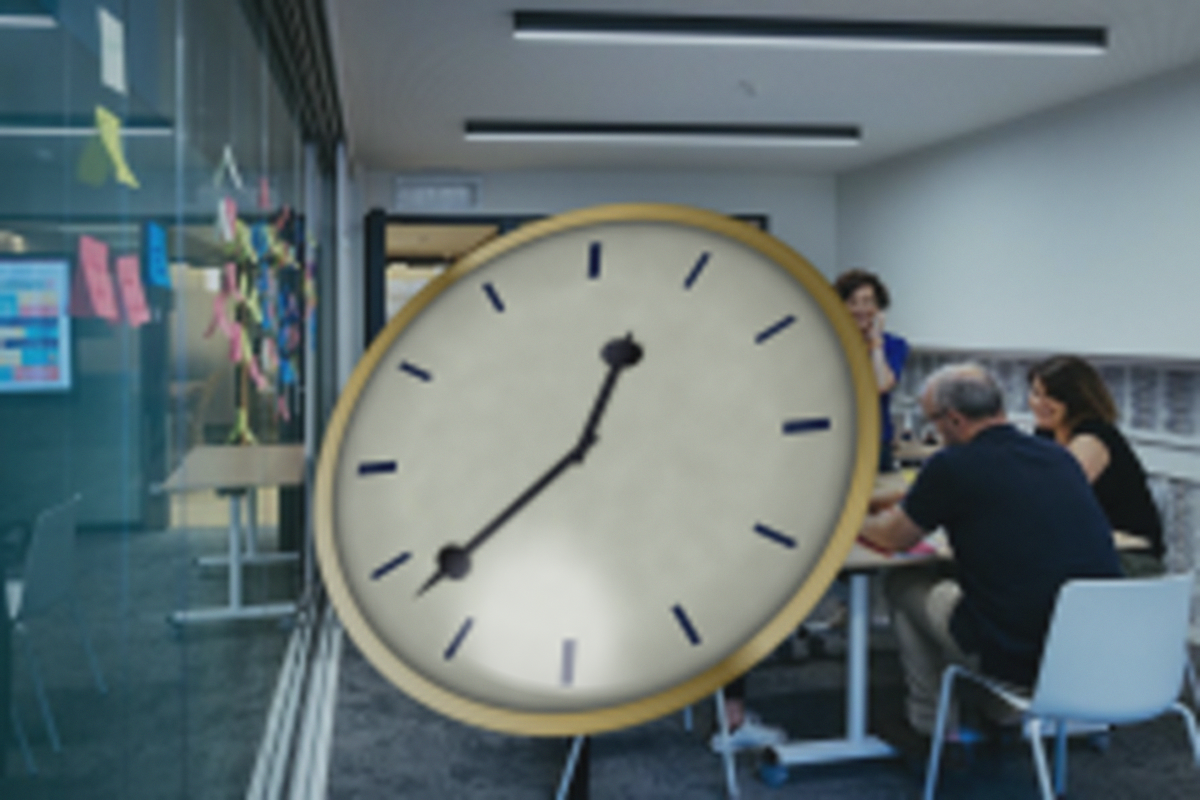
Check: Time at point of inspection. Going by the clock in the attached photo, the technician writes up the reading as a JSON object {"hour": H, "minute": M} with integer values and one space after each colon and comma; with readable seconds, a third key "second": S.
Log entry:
{"hour": 12, "minute": 38}
